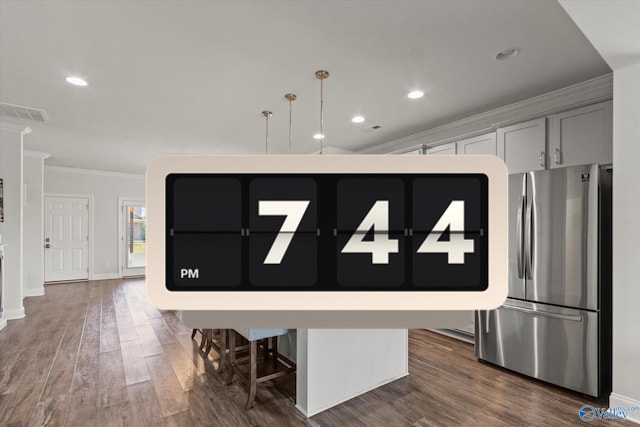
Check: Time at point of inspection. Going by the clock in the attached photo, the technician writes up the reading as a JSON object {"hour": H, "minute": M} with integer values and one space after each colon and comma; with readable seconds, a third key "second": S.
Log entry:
{"hour": 7, "minute": 44}
